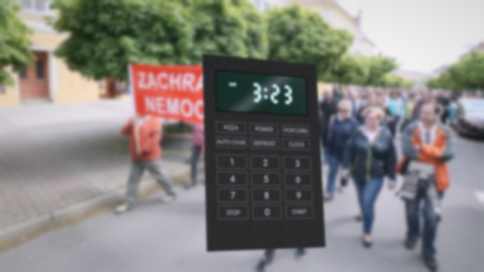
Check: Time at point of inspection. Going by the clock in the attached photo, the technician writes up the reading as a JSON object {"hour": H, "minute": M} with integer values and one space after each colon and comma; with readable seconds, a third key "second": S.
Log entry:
{"hour": 3, "minute": 23}
